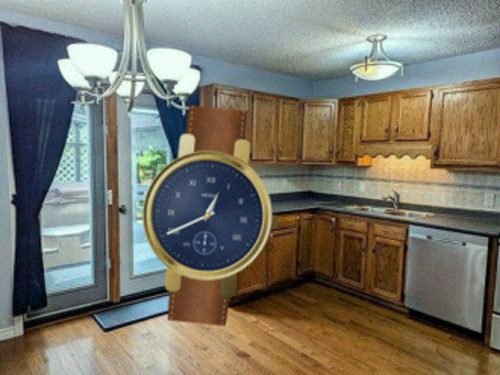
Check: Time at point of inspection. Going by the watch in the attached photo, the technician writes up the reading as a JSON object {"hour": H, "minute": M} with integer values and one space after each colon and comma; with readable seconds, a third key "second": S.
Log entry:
{"hour": 12, "minute": 40}
